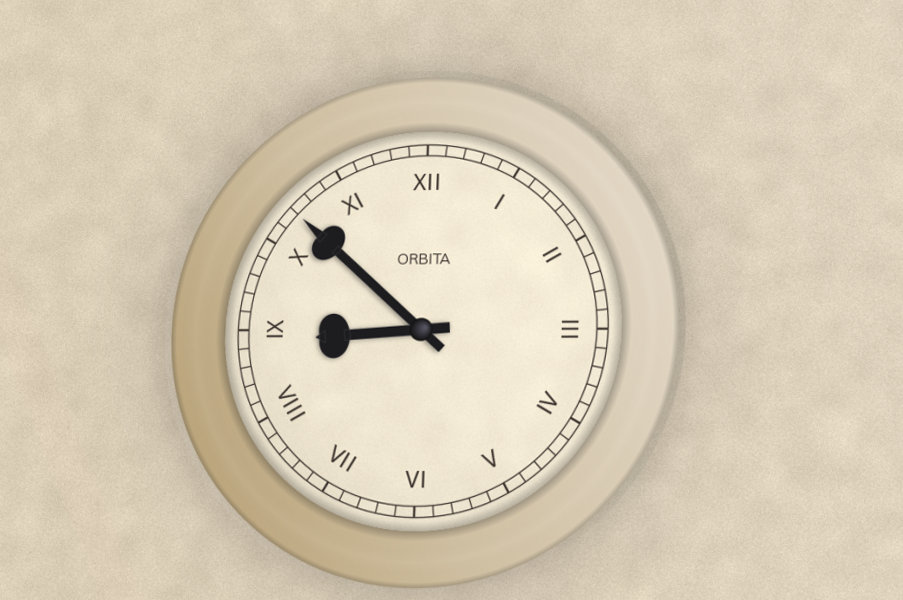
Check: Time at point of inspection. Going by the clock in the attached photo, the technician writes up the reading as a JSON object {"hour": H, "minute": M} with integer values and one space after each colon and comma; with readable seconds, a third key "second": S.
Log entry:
{"hour": 8, "minute": 52}
